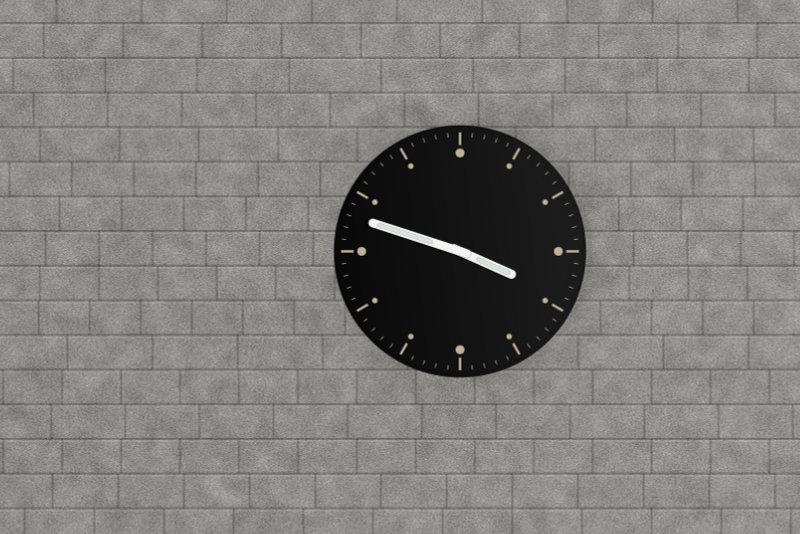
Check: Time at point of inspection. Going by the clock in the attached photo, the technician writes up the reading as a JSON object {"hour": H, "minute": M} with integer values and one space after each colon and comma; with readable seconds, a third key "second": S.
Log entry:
{"hour": 3, "minute": 48}
